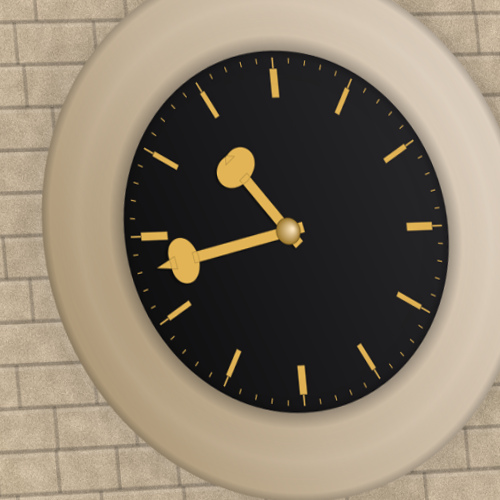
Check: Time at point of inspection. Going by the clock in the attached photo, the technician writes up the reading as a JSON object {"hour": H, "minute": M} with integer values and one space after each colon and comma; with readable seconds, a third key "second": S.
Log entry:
{"hour": 10, "minute": 43}
